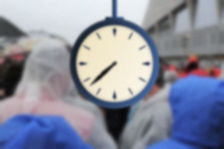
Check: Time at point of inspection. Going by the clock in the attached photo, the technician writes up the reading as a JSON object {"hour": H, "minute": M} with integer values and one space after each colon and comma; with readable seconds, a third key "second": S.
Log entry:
{"hour": 7, "minute": 38}
